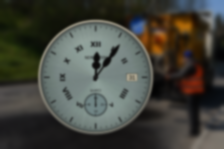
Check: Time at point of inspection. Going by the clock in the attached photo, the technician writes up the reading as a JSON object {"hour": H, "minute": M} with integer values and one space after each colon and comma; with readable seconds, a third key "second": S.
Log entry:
{"hour": 12, "minute": 6}
